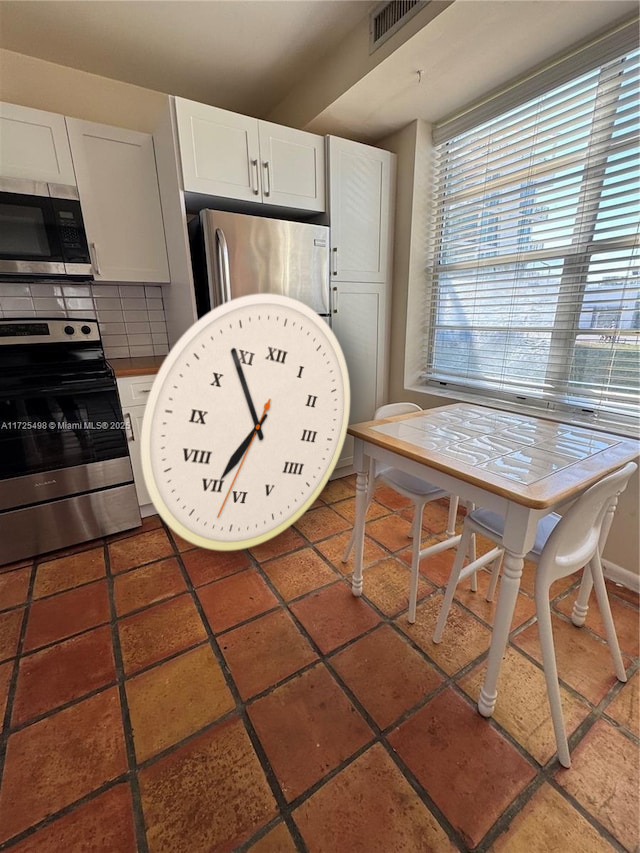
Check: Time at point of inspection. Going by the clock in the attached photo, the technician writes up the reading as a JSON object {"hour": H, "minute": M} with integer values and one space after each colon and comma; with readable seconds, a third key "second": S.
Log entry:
{"hour": 6, "minute": 53, "second": 32}
